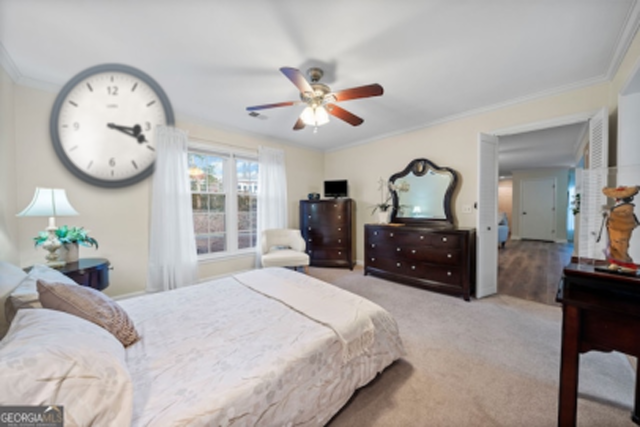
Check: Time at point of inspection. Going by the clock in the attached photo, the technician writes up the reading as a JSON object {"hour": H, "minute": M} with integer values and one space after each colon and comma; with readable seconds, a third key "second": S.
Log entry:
{"hour": 3, "minute": 19}
